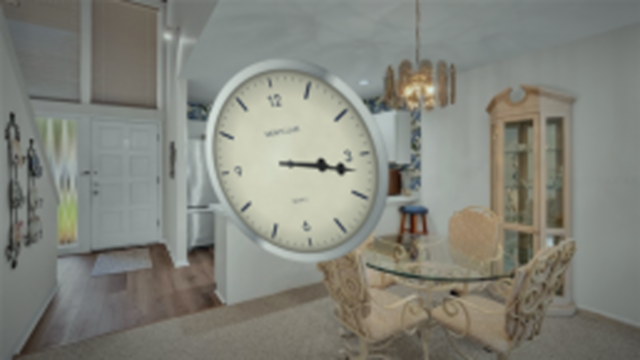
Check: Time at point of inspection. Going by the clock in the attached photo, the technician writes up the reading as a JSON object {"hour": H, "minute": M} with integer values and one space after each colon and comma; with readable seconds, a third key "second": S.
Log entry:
{"hour": 3, "minute": 17}
